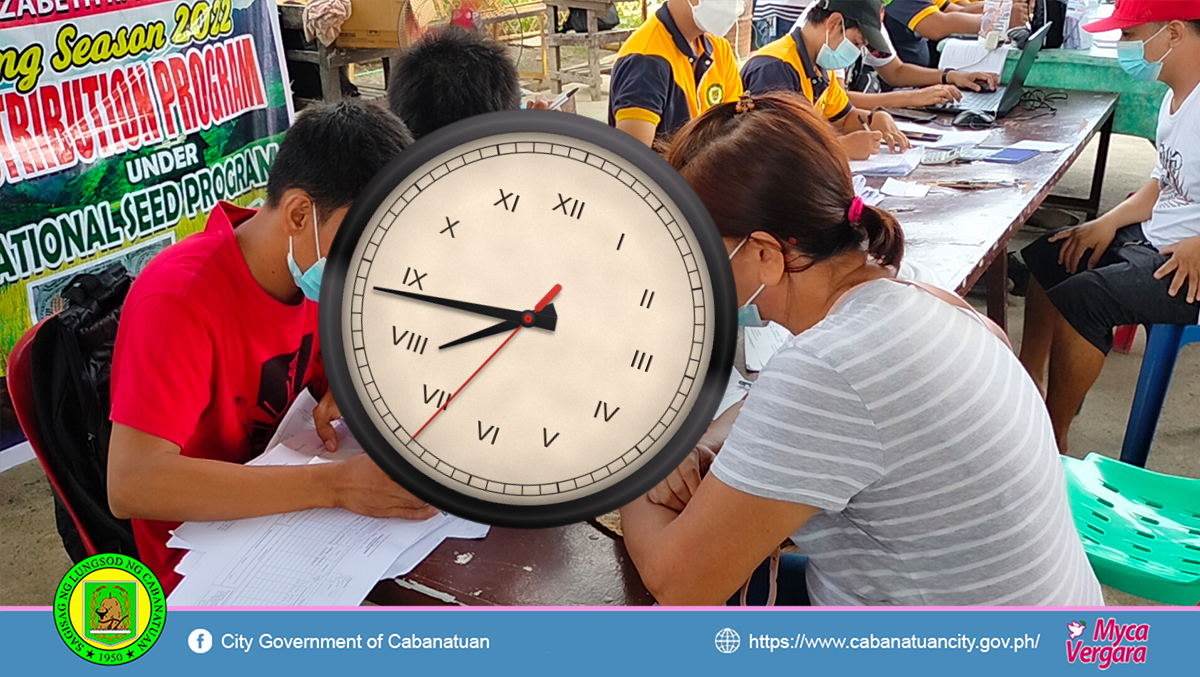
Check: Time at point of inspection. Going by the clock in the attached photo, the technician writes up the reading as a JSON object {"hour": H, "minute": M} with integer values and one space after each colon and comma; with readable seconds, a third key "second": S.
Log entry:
{"hour": 7, "minute": 43, "second": 34}
